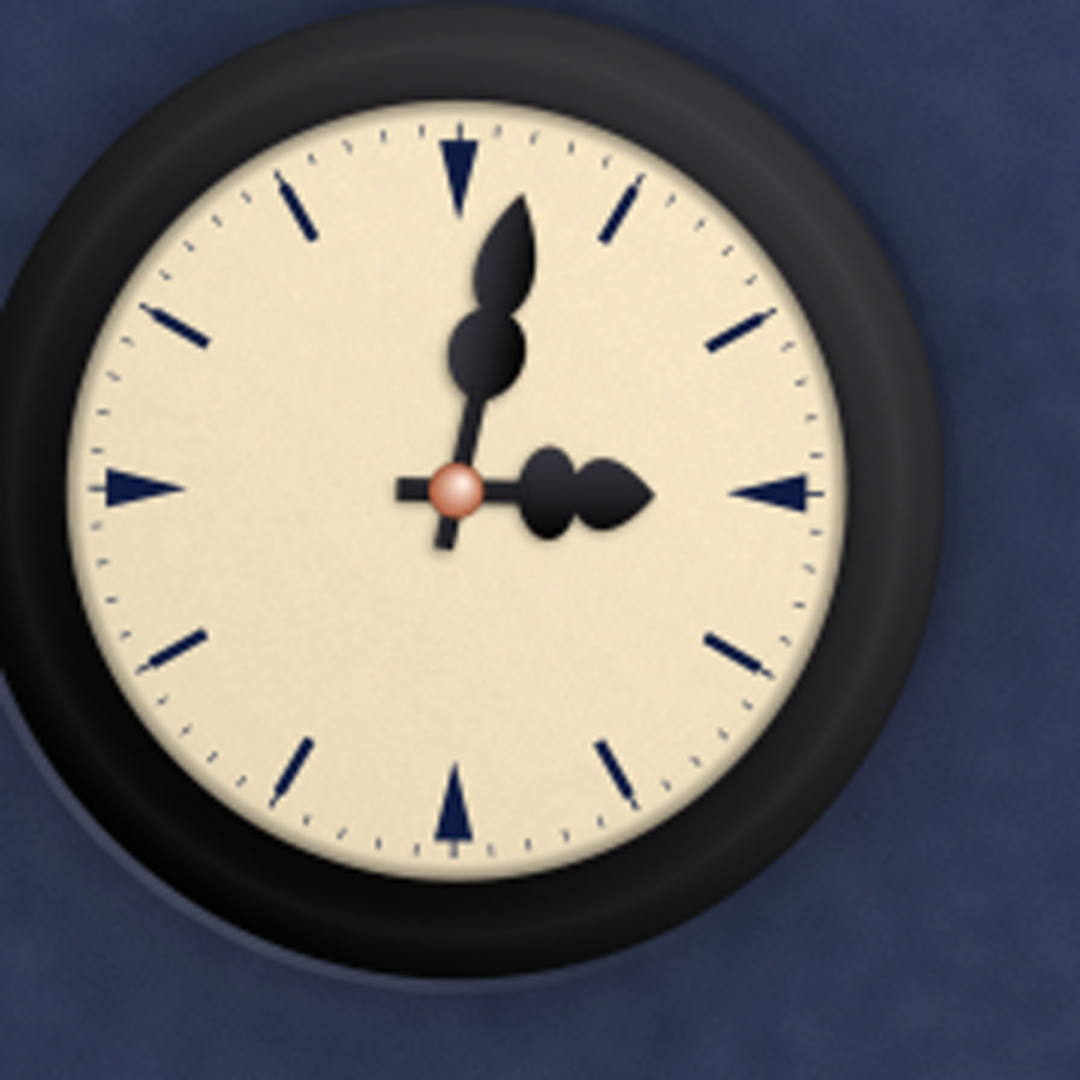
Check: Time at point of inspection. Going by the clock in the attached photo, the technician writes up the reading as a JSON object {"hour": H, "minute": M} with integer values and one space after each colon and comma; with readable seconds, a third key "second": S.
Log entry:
{"hour": 3, "minute": 2}
